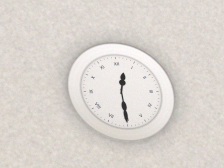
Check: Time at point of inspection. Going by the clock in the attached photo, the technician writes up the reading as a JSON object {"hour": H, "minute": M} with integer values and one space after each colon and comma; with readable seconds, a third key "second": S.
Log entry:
{"hour": 12, "minute": 30}
